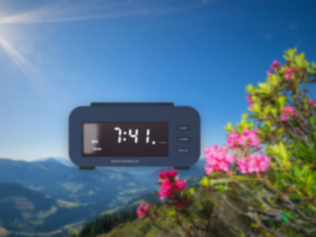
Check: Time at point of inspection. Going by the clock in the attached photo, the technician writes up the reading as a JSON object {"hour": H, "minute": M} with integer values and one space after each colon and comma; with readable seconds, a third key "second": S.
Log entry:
{"hour": 7, "minute": 41}
